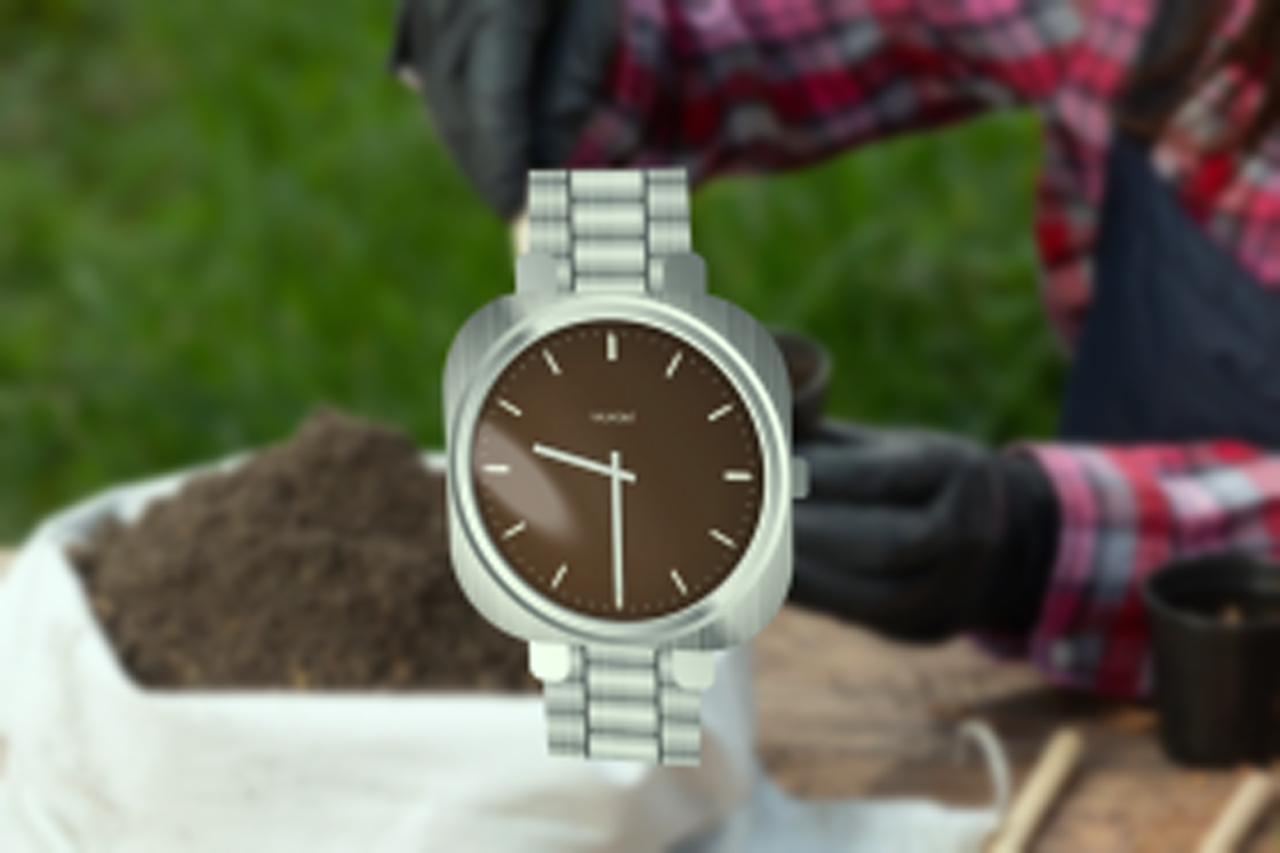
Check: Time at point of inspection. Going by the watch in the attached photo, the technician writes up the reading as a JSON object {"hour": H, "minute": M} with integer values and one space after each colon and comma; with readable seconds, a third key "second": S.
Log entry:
{"hour": 9, "minute": 30}
